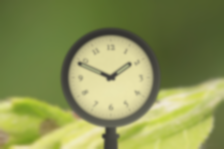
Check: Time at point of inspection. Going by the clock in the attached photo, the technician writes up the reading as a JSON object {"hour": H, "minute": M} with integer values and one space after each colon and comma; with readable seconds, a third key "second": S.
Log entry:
{"hour": 1, "minute": 49}
